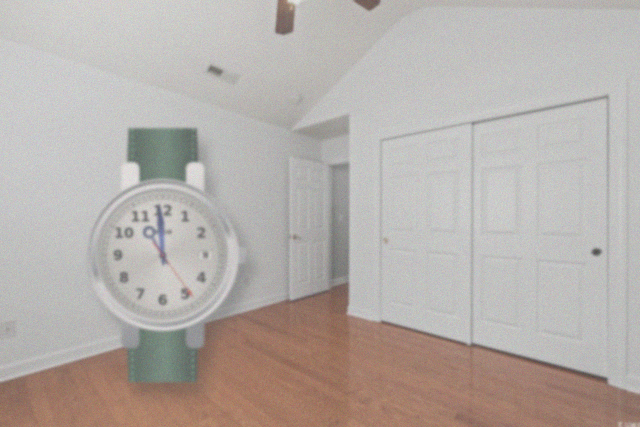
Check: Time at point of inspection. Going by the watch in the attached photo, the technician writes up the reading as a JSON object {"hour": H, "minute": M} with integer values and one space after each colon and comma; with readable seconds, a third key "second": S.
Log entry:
{"hour": 10, "minute": 59, "second": 24}
